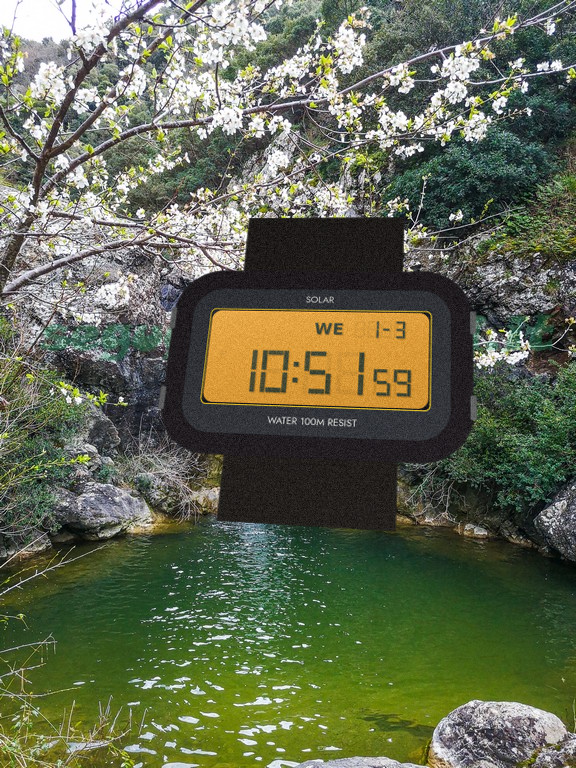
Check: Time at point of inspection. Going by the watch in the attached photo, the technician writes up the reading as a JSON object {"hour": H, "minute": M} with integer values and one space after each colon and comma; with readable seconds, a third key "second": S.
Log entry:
{"hour": 10, "minute": 51, "second": 59}
